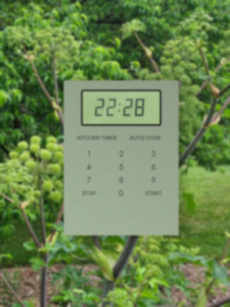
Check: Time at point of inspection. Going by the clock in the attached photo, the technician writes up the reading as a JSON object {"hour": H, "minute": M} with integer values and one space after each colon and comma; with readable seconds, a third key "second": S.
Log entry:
{"hour": 22, "minute": 28}
